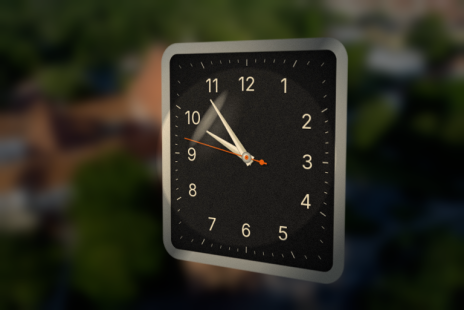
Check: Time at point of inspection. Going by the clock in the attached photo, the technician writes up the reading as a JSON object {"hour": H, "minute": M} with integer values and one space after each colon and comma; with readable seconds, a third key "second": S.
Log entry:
{"hour": 9, "minute": 53, "second": 47}
